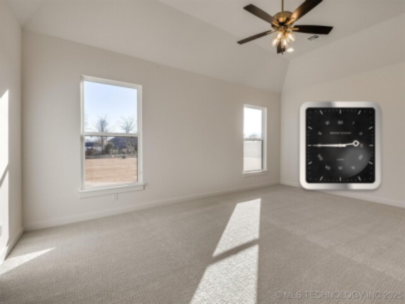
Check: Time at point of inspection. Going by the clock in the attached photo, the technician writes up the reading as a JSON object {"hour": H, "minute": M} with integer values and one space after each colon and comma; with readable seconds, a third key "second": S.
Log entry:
{"hour": 2, "minute": 45}
